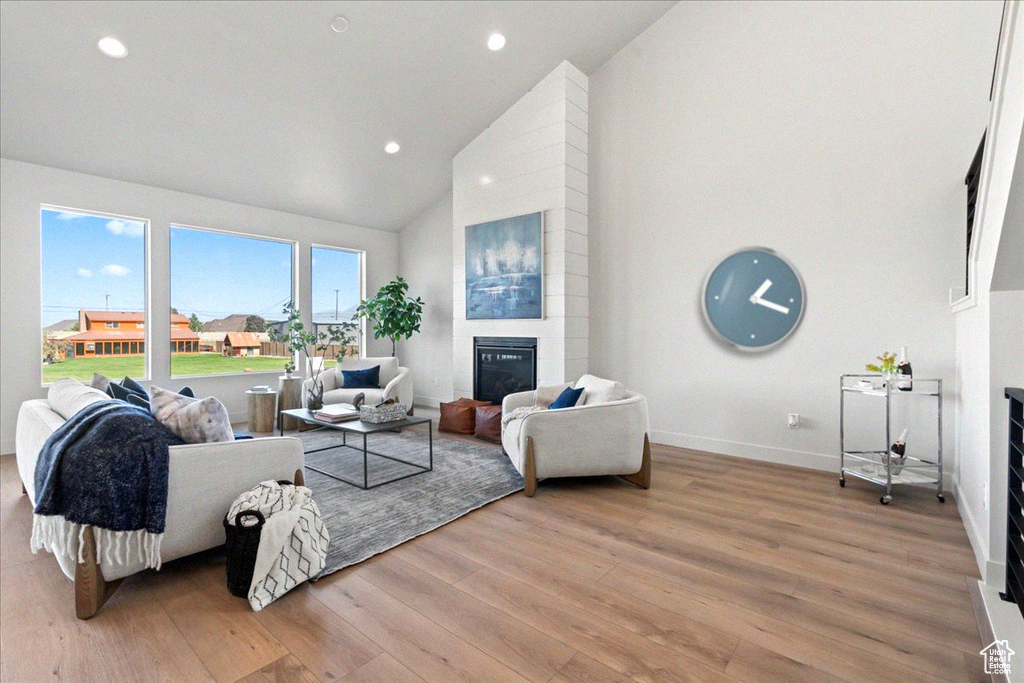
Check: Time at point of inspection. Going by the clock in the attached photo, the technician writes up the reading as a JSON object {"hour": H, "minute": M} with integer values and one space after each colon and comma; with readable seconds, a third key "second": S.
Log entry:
{"hour": 1, "minute": 18}
